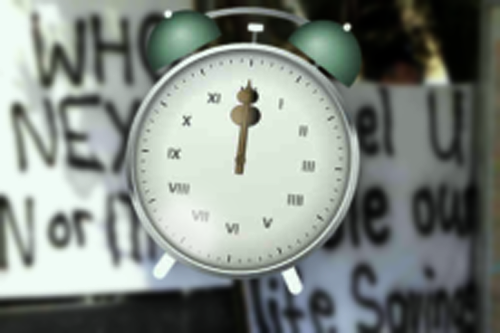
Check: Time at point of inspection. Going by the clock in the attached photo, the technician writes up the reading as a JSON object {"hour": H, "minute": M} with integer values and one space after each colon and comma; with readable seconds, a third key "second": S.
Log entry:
{"hour": 12, "minute": 0}
